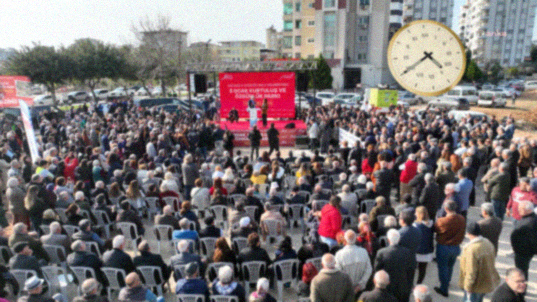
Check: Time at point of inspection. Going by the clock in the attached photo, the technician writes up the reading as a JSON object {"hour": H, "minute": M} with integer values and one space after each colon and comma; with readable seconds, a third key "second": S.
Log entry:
{"hour": 4, "minute": 40}
